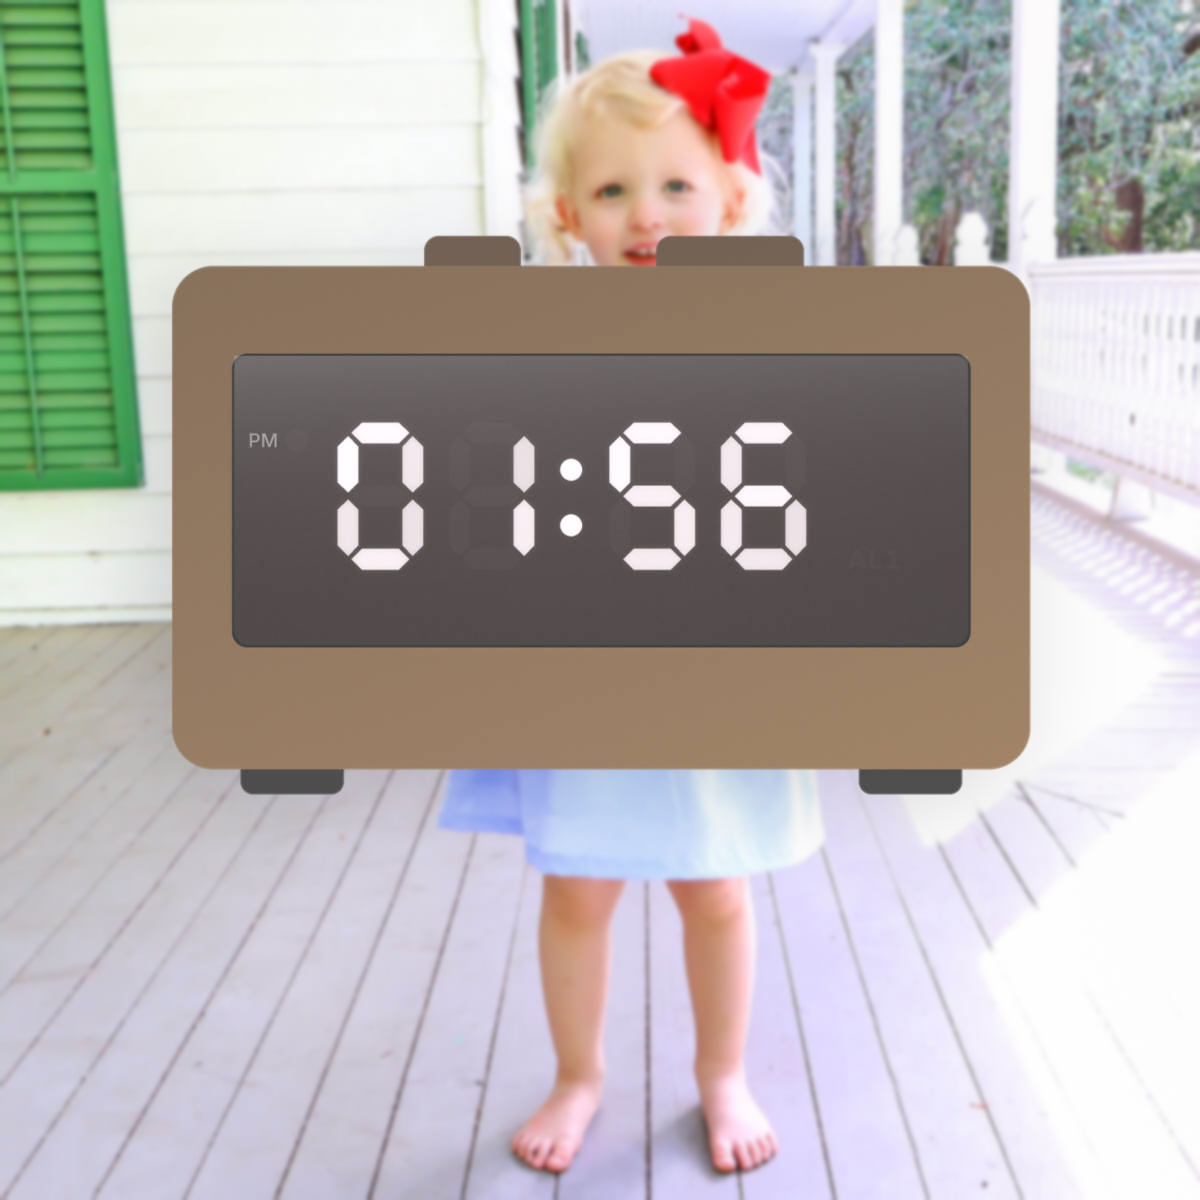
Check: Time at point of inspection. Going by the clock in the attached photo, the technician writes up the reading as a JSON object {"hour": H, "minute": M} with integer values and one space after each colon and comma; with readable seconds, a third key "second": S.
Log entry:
{"hour": 1, "minute": 56}
